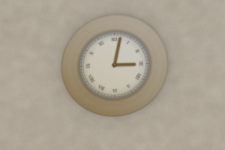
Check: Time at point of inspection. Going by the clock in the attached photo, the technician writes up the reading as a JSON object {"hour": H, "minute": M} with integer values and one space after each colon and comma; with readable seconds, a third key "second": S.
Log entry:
{"hour": 3, "minute": 2}
